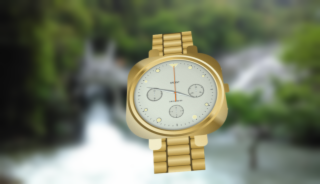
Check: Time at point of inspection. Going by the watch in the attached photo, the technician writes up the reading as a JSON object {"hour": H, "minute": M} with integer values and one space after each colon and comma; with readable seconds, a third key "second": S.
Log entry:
{"hour": 3, "minute": 48}
